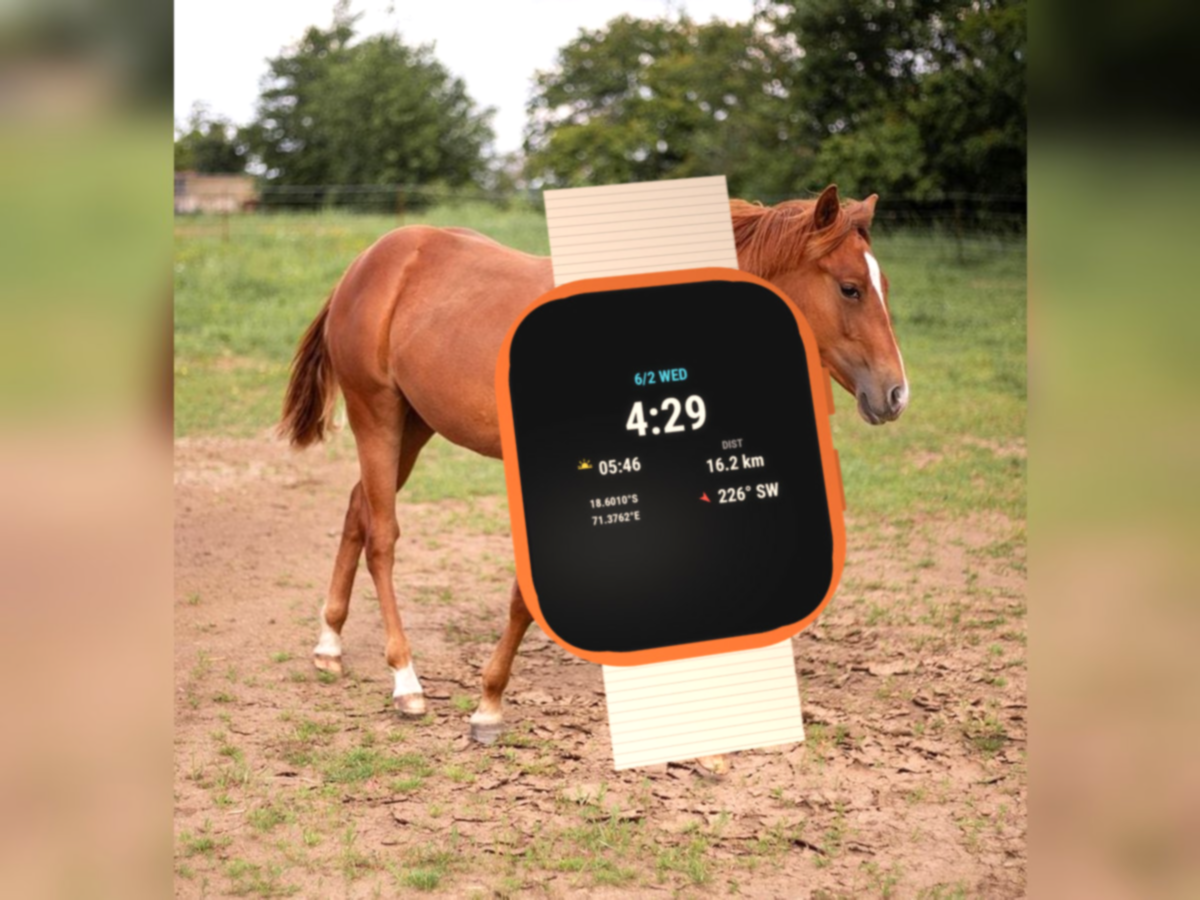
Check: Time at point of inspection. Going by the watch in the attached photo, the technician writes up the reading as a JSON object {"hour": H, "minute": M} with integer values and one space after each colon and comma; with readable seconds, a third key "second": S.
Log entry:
{"hour": 4, "minute": 29}
